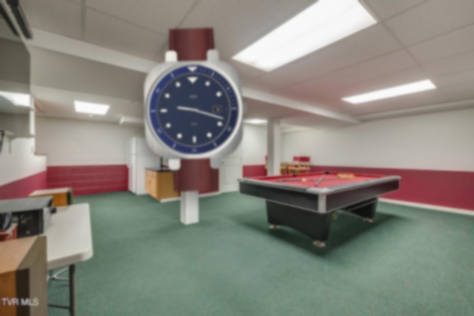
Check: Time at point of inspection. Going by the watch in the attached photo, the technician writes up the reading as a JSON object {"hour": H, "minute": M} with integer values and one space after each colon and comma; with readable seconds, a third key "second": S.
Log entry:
{"hour": 9, "minute": 18}
